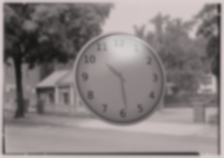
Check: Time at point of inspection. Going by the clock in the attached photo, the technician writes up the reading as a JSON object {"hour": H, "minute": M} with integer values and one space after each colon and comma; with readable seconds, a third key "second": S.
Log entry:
{"hour": 10, "minute": 29}
